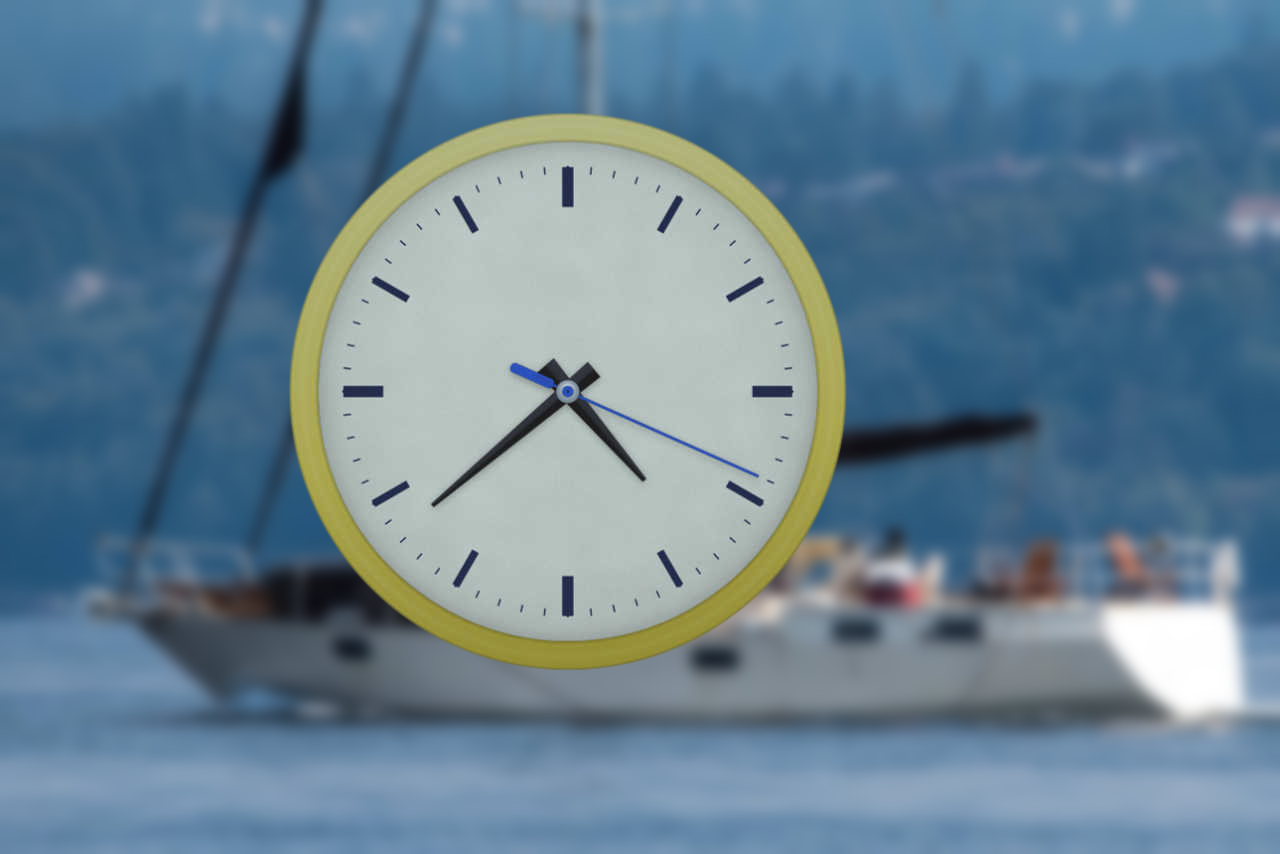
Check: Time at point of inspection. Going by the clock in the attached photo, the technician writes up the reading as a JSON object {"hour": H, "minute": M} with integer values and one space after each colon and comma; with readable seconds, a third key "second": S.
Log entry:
{"hour": 4, "minute": 38, "second": 19}
